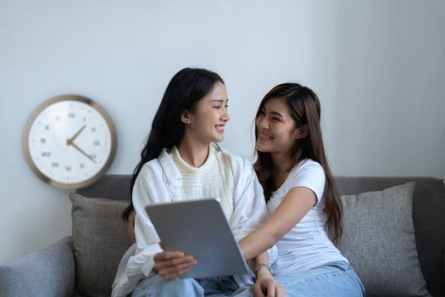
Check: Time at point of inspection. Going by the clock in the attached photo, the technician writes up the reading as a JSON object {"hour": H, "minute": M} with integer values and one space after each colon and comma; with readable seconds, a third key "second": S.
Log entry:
{"hour": 1, "minute": 21}
